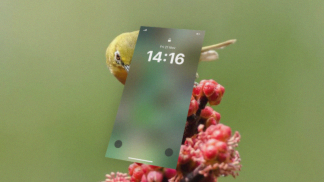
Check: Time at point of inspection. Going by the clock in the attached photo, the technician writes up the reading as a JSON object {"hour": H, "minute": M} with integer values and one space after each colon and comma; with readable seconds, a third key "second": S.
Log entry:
{"hour": 14, "minute": 16}
